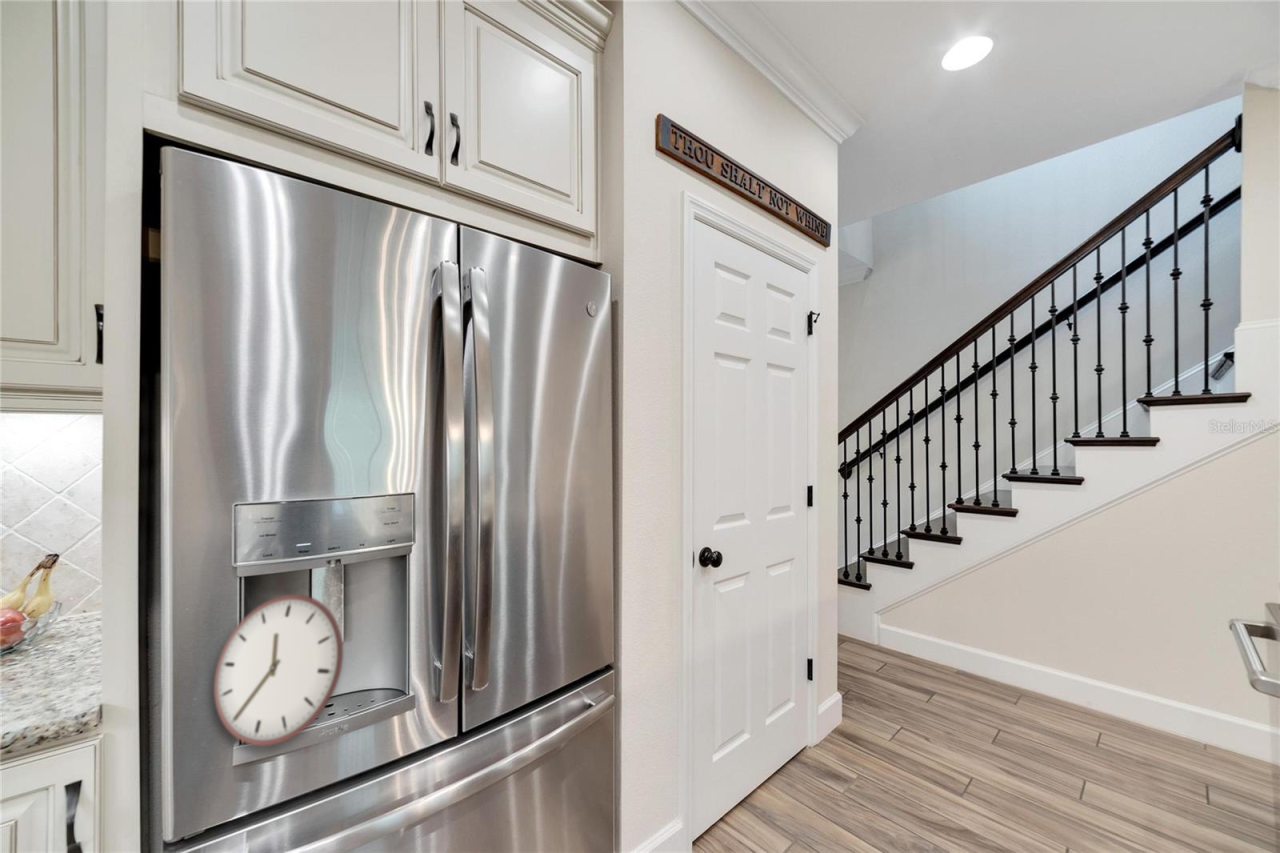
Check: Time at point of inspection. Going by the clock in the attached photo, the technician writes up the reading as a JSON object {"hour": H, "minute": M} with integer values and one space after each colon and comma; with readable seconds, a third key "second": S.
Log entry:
{"hour": 11, "minute": 35}
